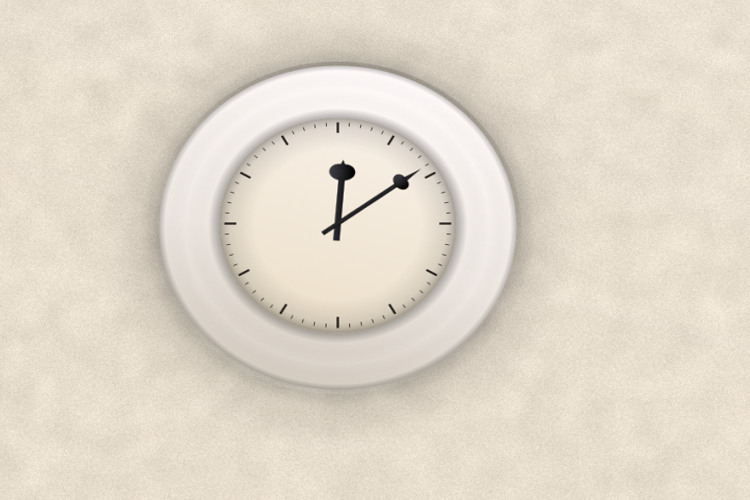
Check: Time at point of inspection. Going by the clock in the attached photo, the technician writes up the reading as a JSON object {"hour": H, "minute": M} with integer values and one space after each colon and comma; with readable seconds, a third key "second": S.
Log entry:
{"hour": 12, "minute": 9}
